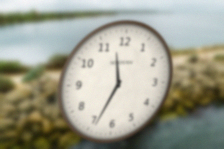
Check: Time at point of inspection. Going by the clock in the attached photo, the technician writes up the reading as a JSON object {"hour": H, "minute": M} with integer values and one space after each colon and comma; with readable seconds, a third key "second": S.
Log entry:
{"hour": 11, "minute": 34}
